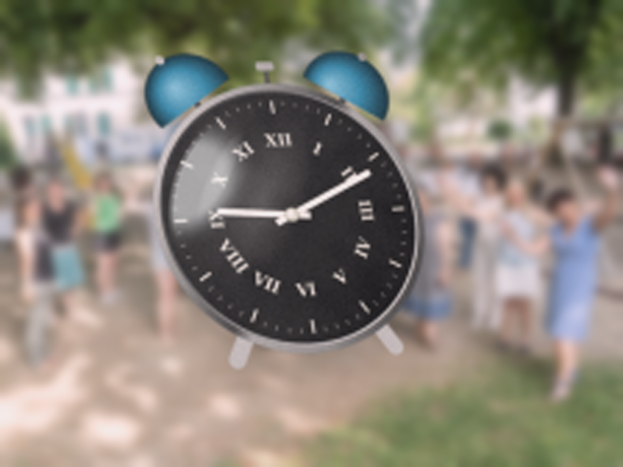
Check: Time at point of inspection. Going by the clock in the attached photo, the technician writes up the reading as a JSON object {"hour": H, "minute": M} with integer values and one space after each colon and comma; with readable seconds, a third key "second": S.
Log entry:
{"hour": 9, "minute": 11}
